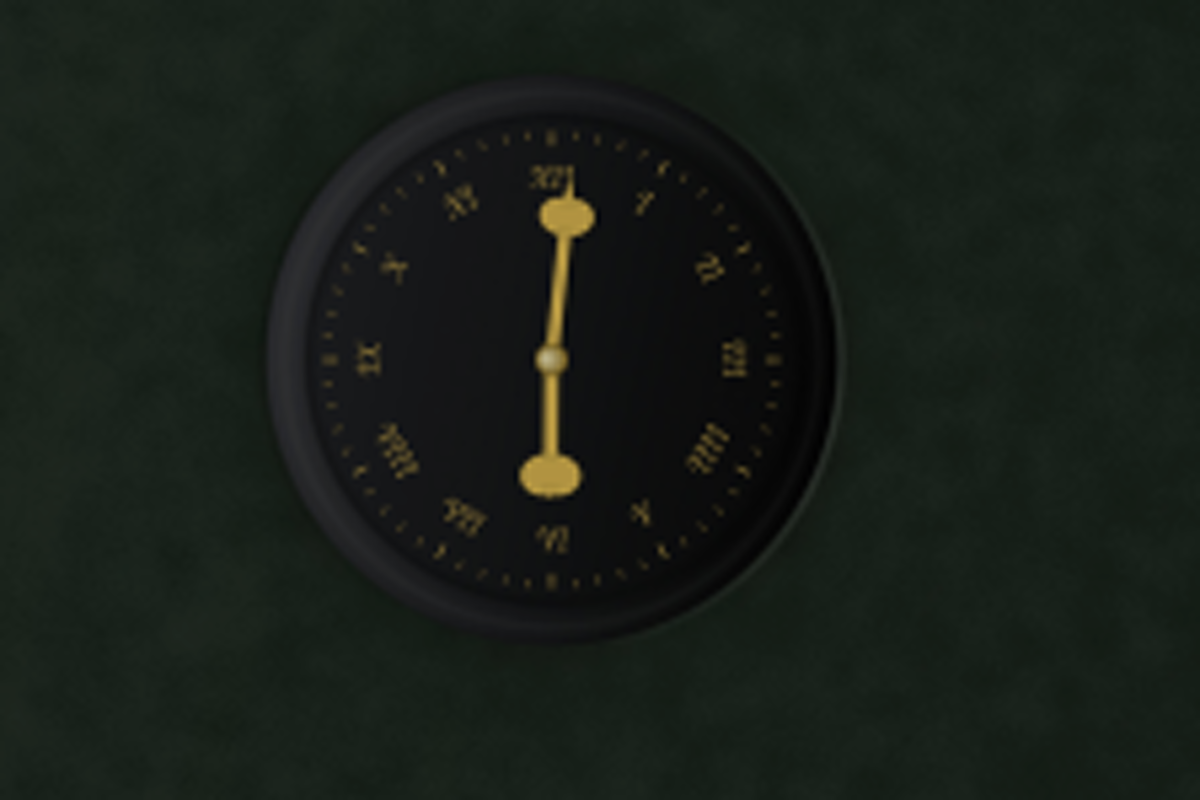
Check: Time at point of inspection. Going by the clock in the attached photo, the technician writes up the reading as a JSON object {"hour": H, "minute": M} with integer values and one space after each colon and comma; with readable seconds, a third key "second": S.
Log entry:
{"hour": 6, "minute": 1}
